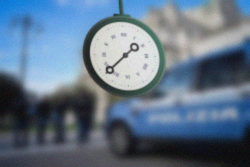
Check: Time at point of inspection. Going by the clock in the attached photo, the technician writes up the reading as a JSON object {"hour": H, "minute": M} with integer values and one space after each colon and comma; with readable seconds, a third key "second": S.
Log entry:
{"hour": 1, "minute": 38}
